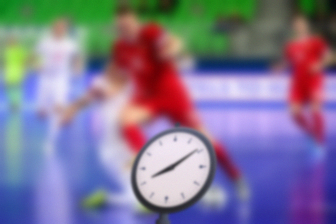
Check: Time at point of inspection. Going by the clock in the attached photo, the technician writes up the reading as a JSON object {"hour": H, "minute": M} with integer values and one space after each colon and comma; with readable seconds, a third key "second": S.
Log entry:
{"hour": 8, "minute": 9}
